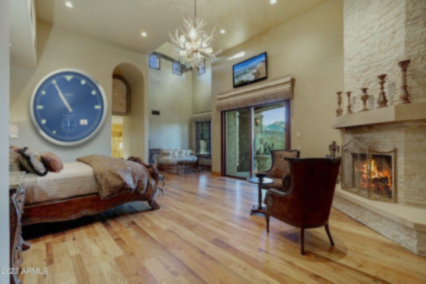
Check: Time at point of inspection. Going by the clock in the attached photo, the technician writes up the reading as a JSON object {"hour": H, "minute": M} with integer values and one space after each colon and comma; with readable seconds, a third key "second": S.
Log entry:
{"hour": 10, "minute": 55}
